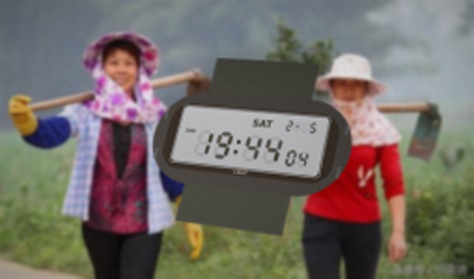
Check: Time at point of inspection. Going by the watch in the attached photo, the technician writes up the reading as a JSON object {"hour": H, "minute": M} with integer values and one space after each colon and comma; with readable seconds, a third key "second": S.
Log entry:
{"hour": 19, "minute": 44, "second": 4}
